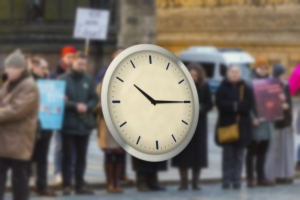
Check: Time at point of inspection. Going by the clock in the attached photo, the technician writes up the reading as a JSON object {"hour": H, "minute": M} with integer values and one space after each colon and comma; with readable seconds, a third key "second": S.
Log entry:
{"hour": 10, "minute": 15}
